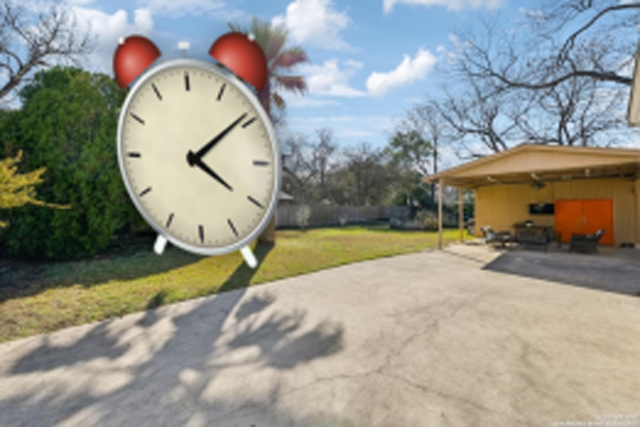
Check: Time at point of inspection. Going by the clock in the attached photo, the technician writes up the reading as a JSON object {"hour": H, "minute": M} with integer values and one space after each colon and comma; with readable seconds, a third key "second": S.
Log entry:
{"hour": 4, "minute": 9}
